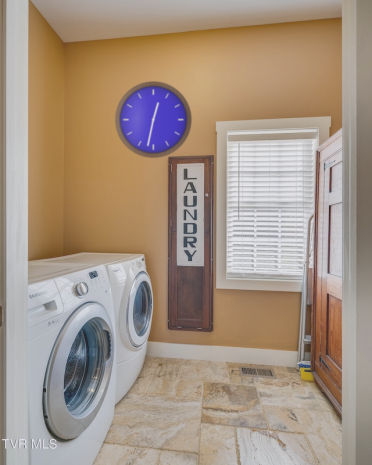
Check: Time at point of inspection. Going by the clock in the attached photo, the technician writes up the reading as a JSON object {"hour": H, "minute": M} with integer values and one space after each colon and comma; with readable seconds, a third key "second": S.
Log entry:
{"hour": 12, "minute": 32}
